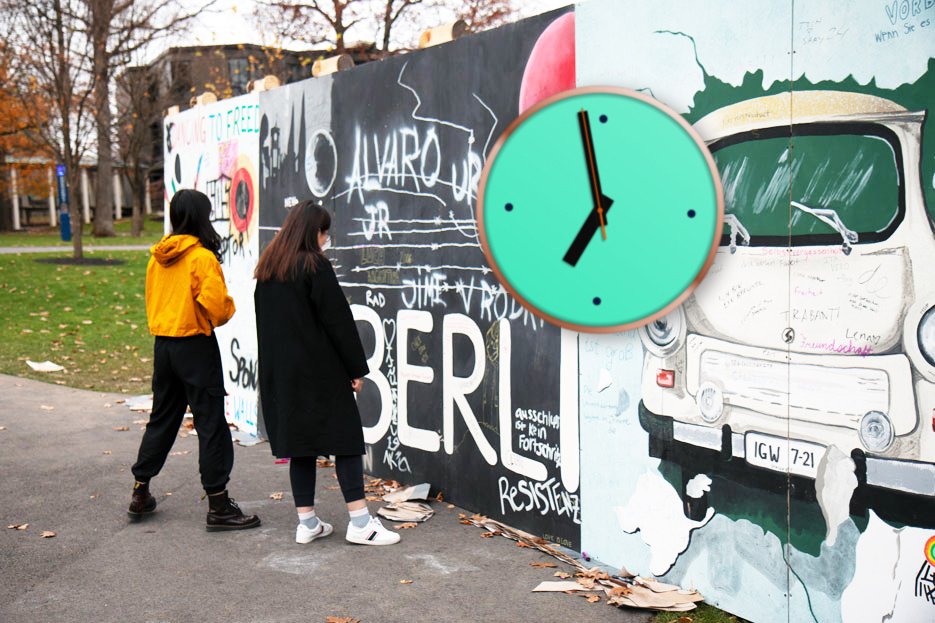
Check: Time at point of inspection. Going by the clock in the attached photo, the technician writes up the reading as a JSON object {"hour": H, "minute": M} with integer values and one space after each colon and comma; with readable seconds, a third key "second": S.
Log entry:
{"hour": 6, "minute": 57, "second": 58}
